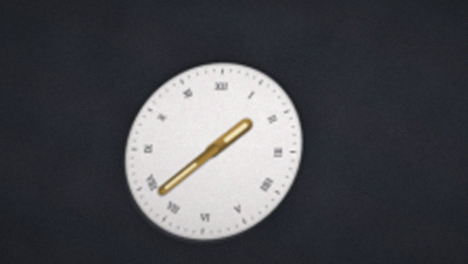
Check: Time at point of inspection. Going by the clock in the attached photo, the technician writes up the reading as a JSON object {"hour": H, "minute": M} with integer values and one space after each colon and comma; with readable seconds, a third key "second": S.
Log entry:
{"hour": 1, "minute": 38}
